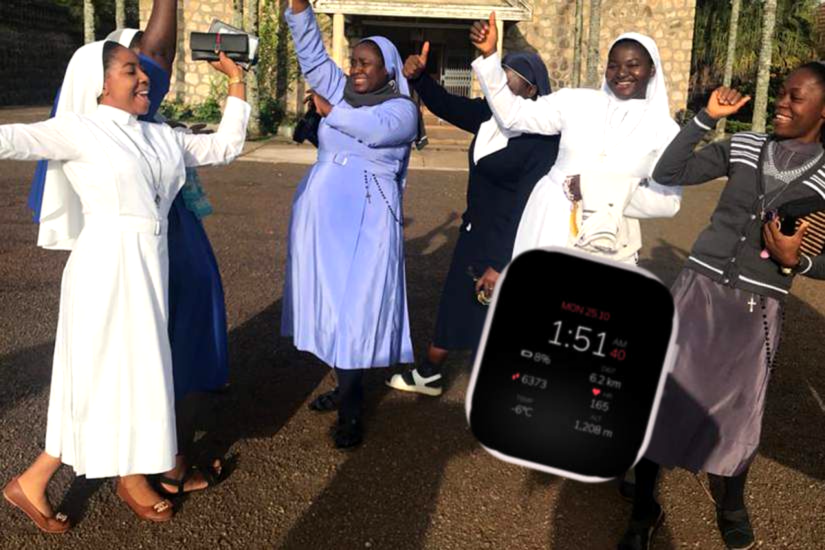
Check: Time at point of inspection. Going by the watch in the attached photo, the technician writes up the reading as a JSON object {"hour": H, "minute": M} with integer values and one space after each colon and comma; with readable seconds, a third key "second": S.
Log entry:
{"hour": 1, "minute": 51, "second": 40}
